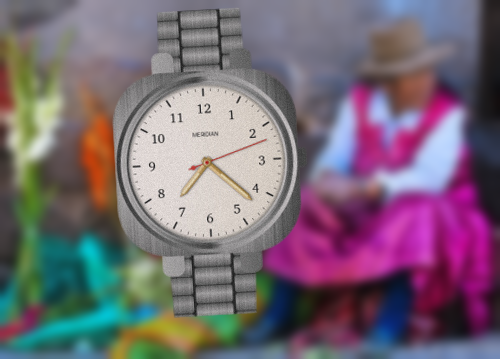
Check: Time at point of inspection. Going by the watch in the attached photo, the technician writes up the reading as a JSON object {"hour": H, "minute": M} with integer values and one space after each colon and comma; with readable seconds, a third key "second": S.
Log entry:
{"hour": 7, "minute": 22, "second": 12}
